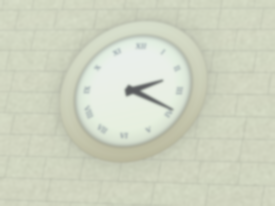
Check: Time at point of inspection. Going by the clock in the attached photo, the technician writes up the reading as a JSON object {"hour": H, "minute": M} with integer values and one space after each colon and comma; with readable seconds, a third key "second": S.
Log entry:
{"hour": 2, "minute": 19}
